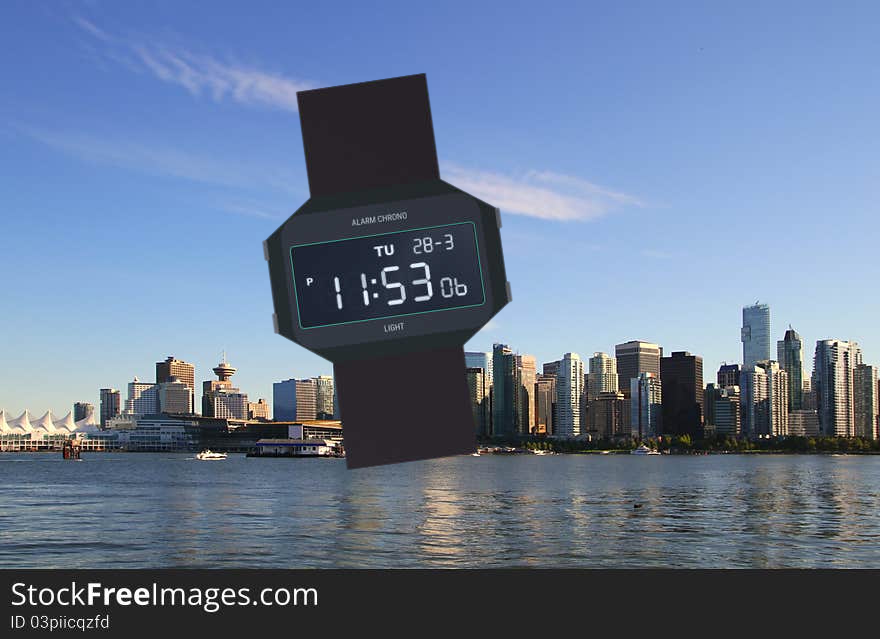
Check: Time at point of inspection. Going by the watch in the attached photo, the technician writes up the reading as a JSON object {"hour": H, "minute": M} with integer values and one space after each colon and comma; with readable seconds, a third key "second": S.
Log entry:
{"hour": 11, "minute": 53, "second": 6}
